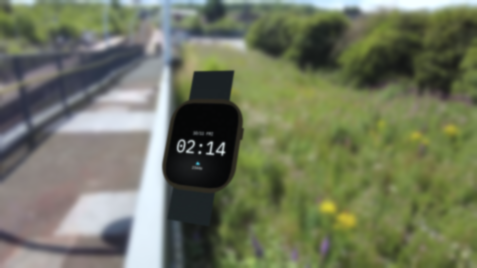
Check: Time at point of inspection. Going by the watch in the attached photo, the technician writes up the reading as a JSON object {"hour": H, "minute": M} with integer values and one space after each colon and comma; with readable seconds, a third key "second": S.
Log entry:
{"hour": 2, "minute": 14}
